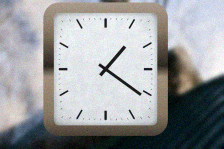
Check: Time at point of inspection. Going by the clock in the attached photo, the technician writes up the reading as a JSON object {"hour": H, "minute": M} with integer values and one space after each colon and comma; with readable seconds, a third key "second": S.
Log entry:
{"hour": 1, "minute": 21}
